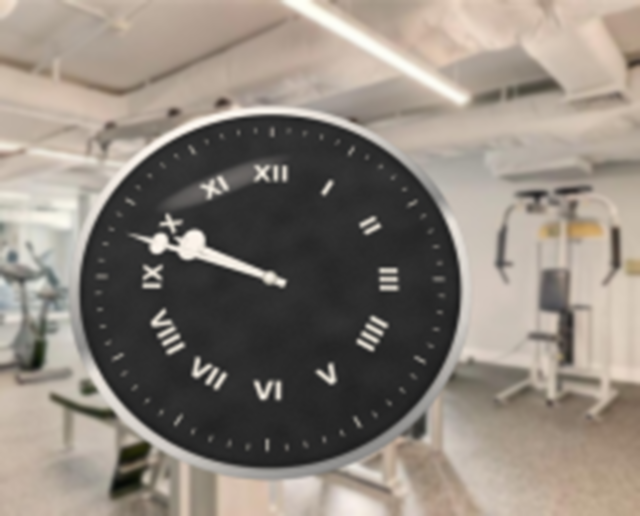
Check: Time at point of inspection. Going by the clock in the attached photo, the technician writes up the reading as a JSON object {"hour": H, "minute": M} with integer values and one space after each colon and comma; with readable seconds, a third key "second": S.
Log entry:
{"hour": 9, "minute": 48}
